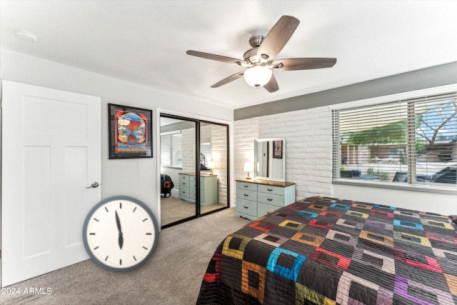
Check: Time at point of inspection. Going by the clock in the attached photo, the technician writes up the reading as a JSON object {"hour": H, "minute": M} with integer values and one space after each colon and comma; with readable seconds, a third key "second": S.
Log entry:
{"hour": 5, "minute": 58}
